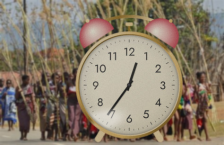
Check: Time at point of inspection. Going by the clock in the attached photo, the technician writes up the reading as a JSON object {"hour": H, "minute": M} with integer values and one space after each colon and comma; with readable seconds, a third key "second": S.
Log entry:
{"hour": 12, "minute": 36}
